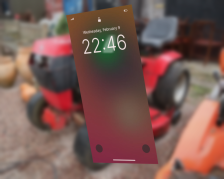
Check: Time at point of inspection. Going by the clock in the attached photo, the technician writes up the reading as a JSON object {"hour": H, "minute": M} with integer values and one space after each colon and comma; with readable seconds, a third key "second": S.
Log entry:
{"hour": 22, "minute": 46}
